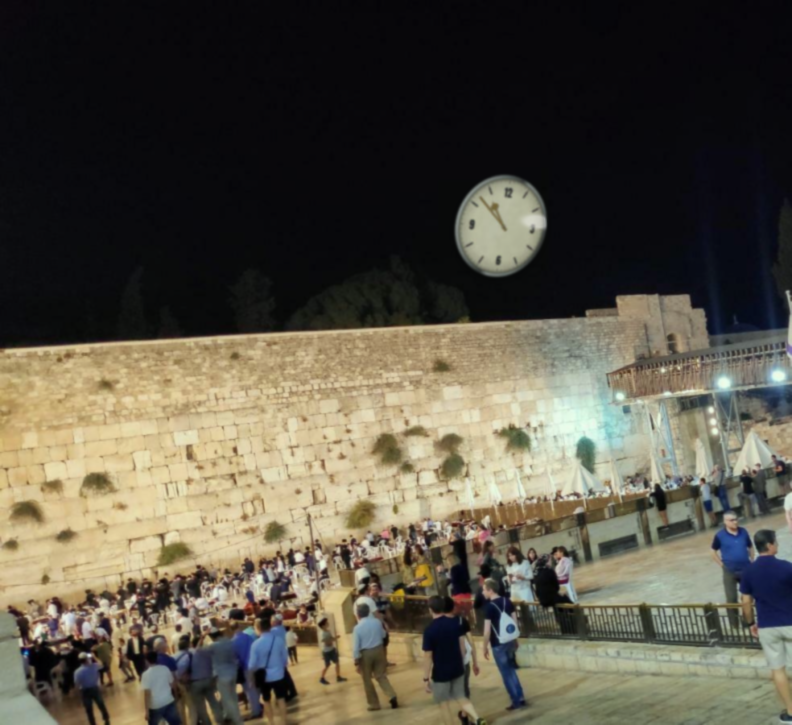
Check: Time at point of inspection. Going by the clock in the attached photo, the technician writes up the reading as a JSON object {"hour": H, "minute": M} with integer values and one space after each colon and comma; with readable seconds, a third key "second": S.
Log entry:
{"hour": 10, "minute": 52}
